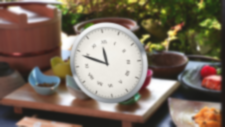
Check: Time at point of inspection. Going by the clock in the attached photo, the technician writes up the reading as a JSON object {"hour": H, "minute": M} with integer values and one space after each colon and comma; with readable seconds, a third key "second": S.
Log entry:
{"hour": 11, "minute": 49}
